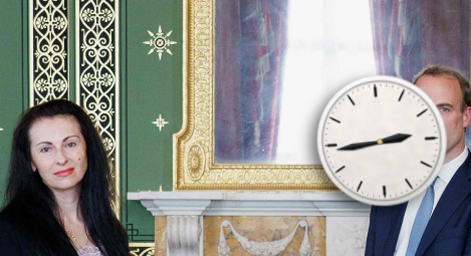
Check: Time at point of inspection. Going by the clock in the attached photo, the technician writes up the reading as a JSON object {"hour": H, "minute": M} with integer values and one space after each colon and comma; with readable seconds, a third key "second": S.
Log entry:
{"hour": 2, "minute": 44}
